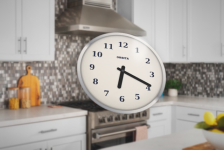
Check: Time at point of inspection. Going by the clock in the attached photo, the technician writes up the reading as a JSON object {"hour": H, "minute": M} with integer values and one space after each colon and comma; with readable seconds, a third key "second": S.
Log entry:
{"hour": 6, "minute": 19}
